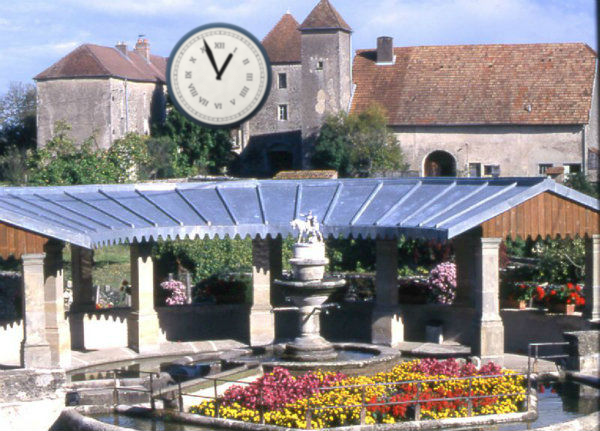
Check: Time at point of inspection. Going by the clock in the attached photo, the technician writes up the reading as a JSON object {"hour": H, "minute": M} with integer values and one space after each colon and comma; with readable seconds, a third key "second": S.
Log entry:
{"hour": 12, "minute": 56}
